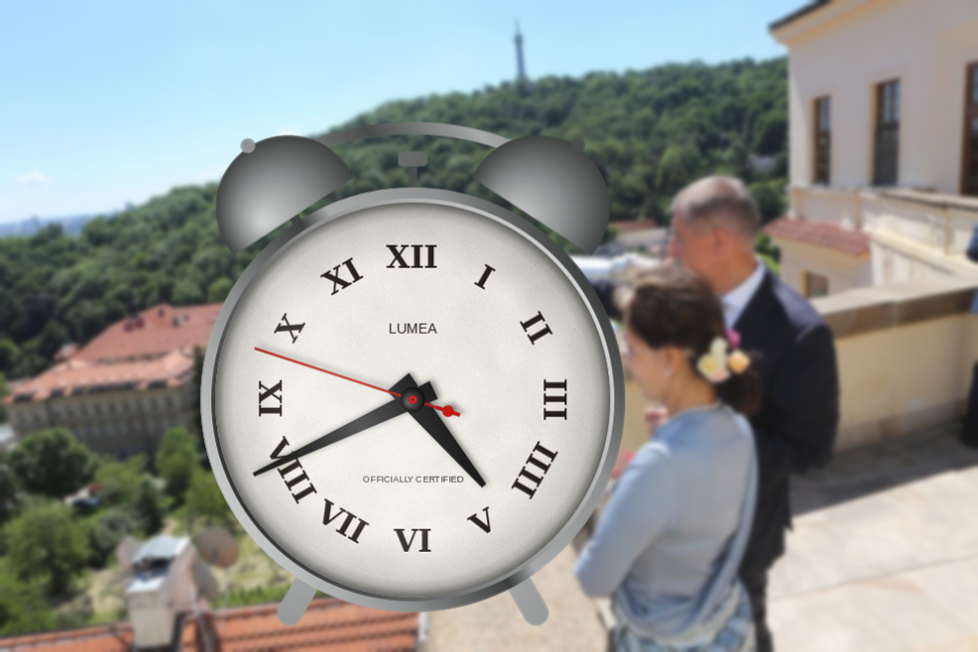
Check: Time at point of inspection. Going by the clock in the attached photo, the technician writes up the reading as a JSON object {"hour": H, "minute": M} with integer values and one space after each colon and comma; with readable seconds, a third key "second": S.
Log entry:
{"hour": 4, "minute": 40, "second": 48}
